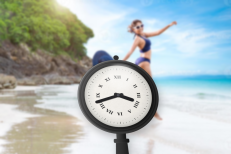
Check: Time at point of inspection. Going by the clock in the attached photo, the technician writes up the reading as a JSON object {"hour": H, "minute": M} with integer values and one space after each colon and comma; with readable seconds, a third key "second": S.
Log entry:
{"hour": 3, "minute": 42}
